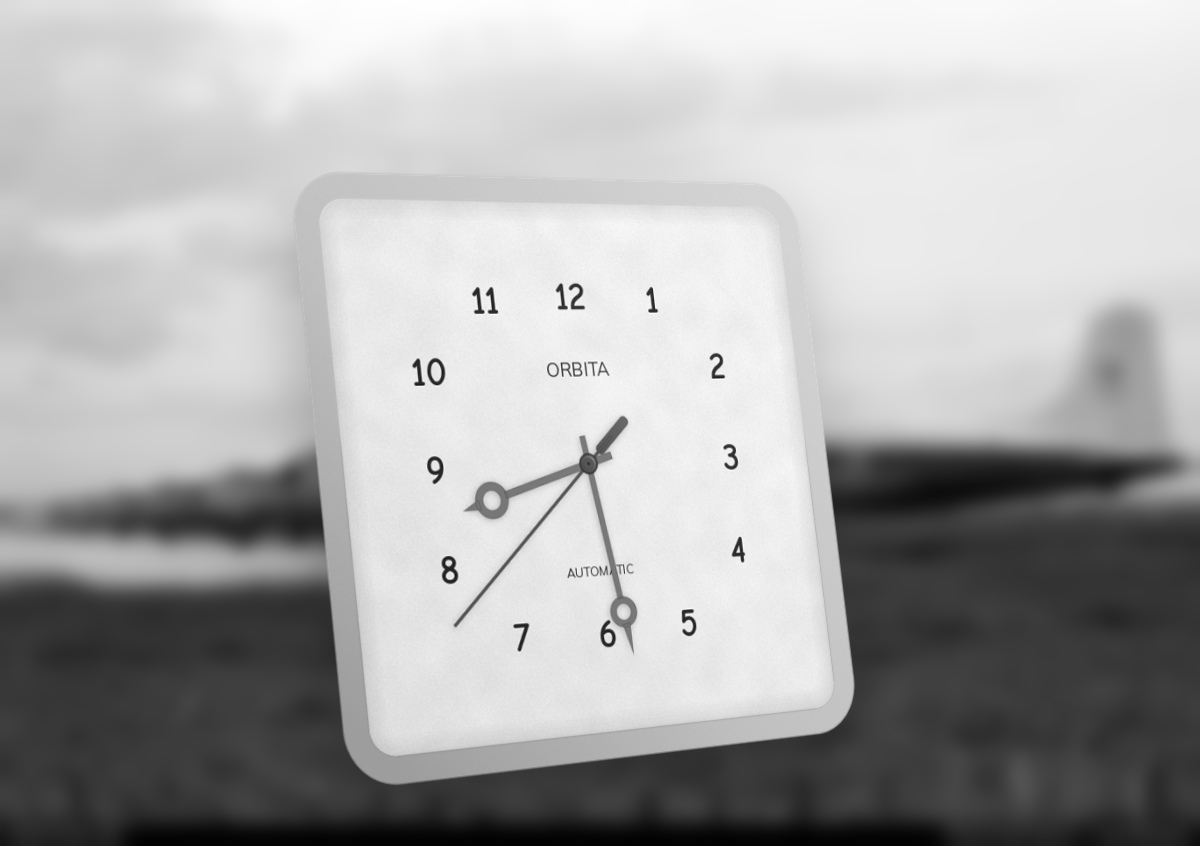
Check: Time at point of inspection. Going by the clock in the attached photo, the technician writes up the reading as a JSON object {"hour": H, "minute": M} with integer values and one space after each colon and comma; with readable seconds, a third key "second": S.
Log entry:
{"hour": 8, "minute": 28, "second": 38}
